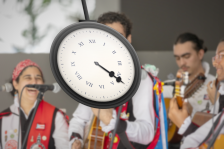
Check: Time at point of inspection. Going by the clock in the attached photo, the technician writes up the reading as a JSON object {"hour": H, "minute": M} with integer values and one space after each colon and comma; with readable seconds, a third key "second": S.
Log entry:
{"hour": 4, "minute": 22}
